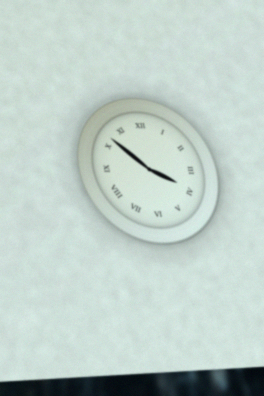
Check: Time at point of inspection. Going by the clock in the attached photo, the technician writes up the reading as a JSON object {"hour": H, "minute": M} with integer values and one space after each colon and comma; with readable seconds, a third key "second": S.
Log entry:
{"hour": 3, "minute": 52}
